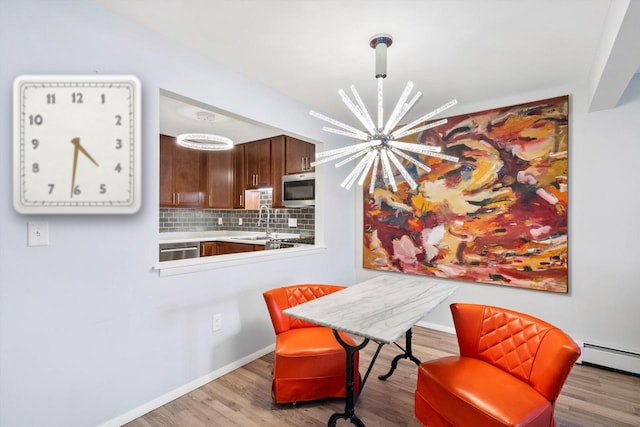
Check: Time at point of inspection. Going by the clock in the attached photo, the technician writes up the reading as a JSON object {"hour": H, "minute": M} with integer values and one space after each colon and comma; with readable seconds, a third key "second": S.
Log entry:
{"hour": 4, "minute": 31}
